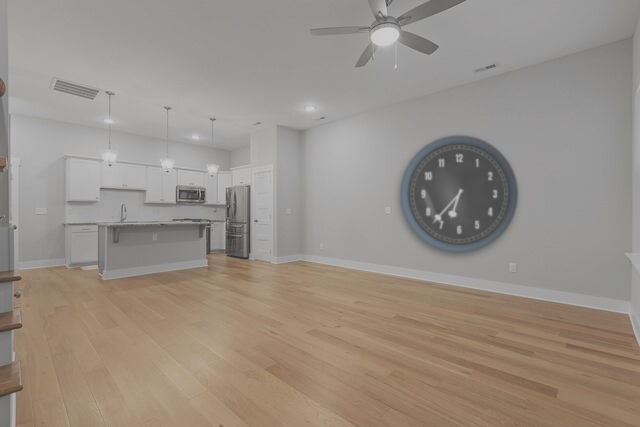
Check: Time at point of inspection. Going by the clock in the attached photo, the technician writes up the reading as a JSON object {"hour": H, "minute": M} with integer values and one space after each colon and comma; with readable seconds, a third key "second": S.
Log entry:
{"hour": 6, "minute": 37}
